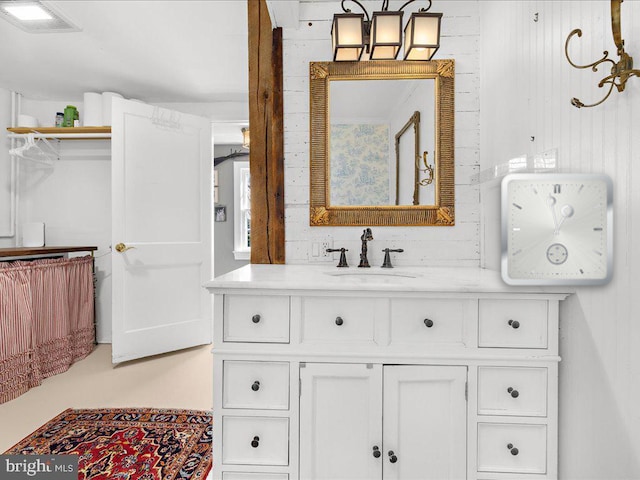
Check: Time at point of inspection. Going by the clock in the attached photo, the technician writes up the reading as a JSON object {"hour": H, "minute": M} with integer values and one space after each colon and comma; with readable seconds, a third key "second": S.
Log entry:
{"hour": 12, "minute": 58}
